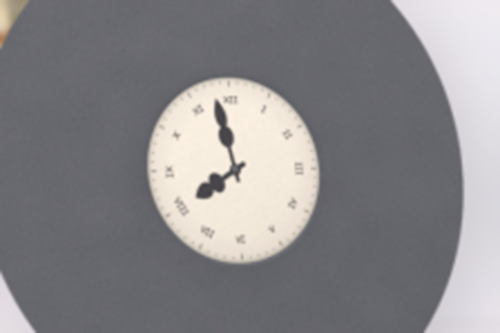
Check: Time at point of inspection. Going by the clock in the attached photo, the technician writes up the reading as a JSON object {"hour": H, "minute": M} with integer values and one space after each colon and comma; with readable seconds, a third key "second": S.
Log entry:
{"hour": 7, "minute": 58}
